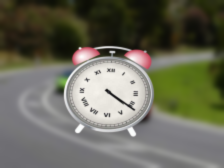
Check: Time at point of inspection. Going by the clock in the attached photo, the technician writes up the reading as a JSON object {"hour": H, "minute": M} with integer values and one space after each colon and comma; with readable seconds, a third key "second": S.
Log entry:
{"hour": 4, "minute": 21}
